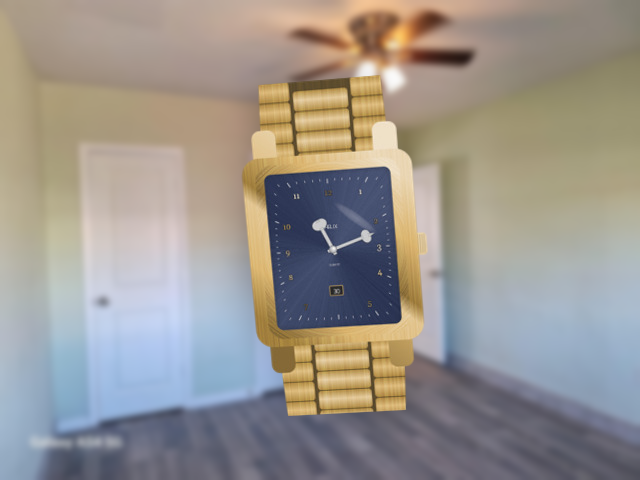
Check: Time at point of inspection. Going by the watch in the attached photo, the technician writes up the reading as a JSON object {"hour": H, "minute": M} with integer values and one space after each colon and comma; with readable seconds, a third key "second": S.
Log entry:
{"hour": 11, "minute": 12}
